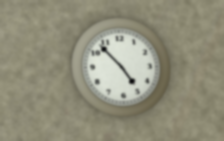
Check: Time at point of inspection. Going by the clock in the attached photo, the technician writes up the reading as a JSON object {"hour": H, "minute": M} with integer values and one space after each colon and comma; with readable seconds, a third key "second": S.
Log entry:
{"hour": 4, "minute": 53}
